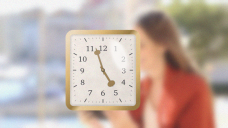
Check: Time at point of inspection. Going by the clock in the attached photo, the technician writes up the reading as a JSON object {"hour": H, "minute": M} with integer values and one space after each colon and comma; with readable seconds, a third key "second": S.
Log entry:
{"hour": 4, "minute": 57}
